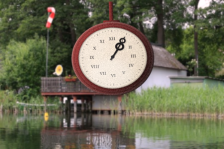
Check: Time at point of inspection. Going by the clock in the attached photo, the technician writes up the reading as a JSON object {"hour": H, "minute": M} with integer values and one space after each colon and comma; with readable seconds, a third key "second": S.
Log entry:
{"hour": 1, "minute": 5}
